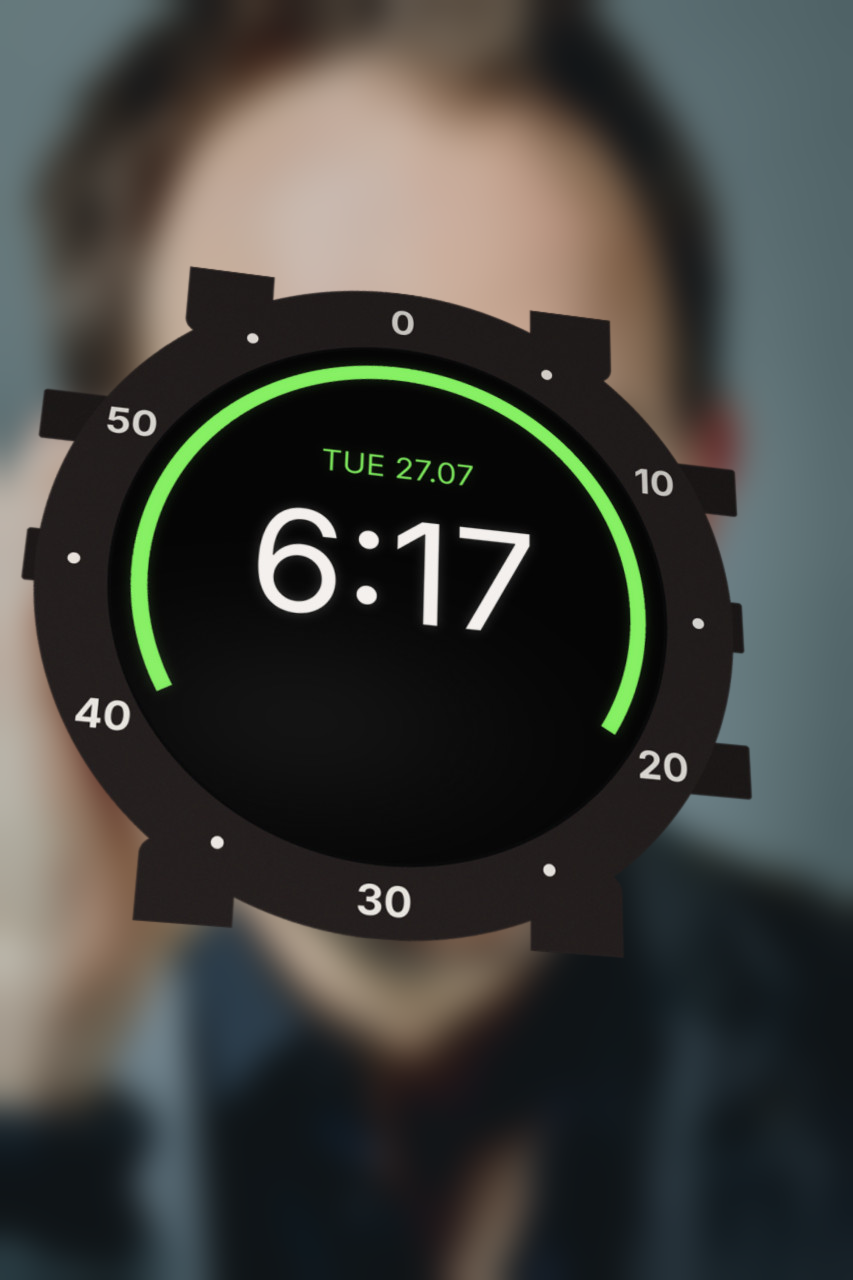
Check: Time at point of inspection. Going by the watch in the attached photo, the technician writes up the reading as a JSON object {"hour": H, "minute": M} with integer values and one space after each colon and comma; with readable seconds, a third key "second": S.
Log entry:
{"hour": 6, "minute": 17}
